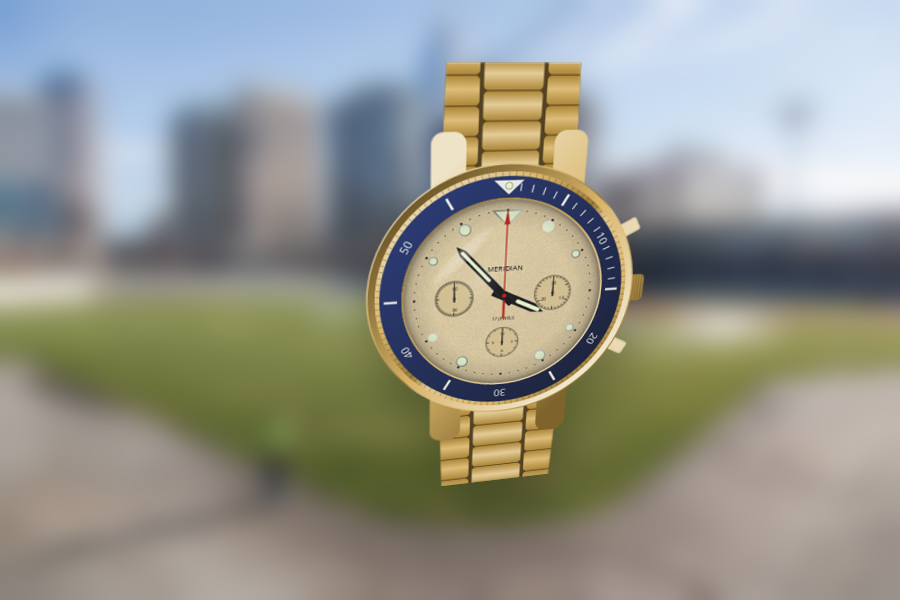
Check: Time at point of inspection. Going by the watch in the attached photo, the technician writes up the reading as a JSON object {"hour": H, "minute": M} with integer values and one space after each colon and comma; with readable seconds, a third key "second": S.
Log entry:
{"hour": 3, "minute": 53}
